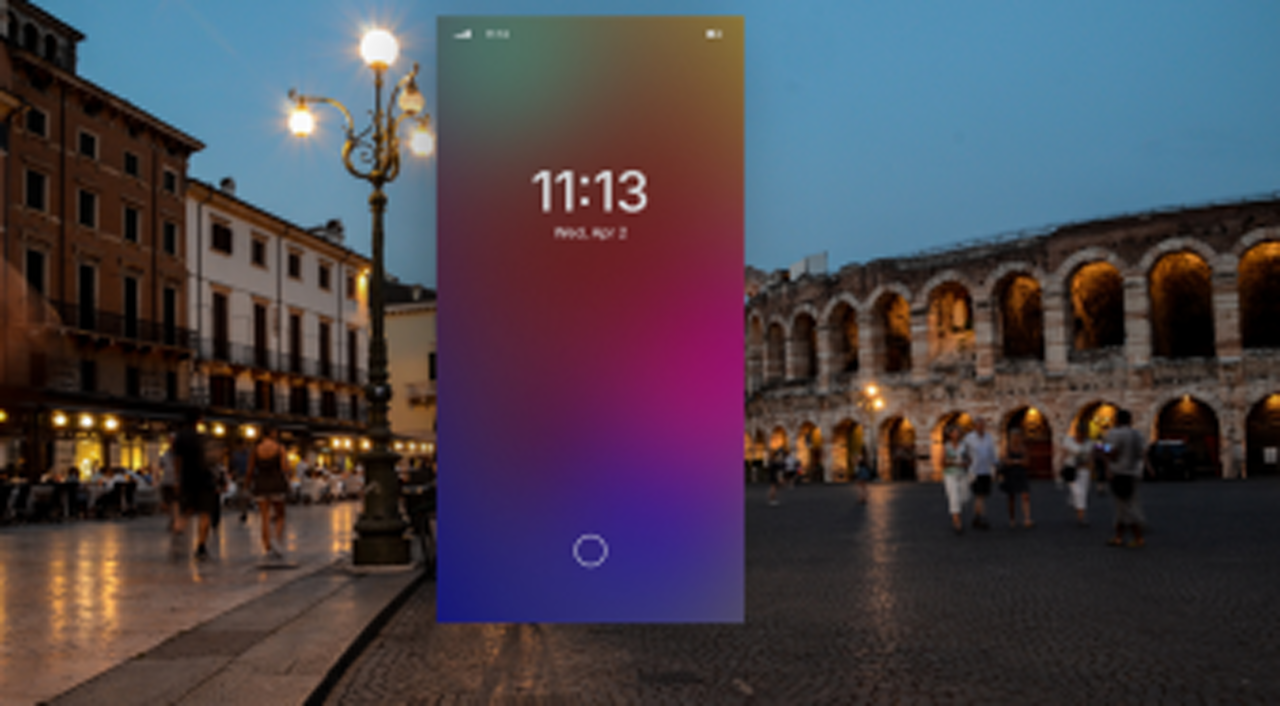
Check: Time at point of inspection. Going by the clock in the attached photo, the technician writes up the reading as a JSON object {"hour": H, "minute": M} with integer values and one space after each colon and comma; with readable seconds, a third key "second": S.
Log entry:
{"hour": 11, "minute": 13}
